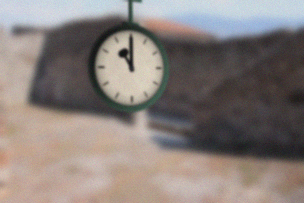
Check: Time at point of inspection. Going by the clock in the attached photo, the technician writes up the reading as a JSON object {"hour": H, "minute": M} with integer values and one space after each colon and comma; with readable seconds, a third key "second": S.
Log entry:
{"hour": 11, "minute": 0}
